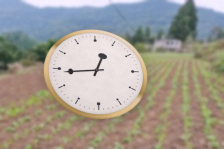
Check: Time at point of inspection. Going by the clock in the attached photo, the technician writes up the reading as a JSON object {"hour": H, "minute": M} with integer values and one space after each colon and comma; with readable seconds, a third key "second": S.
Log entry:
{"hour": 12, "minute": 44}
